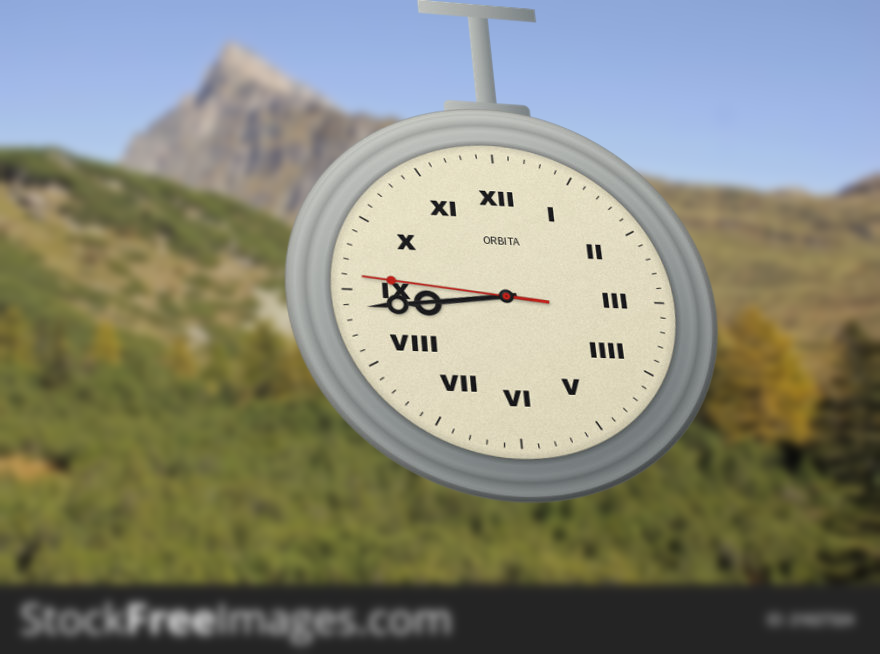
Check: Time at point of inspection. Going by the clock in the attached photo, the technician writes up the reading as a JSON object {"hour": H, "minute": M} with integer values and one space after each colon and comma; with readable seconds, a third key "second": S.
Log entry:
{"hour": 8, "minute": 43, "second": 46}
